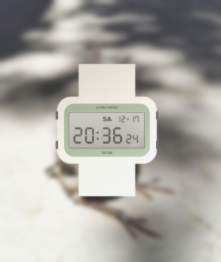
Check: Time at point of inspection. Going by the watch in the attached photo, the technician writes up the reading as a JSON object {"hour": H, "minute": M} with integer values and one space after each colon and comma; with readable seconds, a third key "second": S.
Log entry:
{"hour": 20, "minute": 36, "second": 24}
